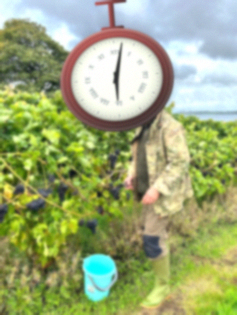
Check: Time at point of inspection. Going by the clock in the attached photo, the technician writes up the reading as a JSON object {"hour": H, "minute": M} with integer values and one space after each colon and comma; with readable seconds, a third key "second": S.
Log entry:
{"hour": 6, "minute": 2}
